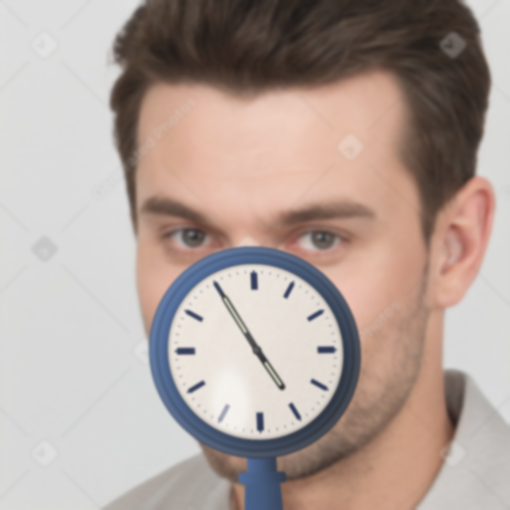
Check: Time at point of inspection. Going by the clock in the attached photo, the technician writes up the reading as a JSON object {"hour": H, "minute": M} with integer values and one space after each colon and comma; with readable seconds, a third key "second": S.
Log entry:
{"hour": 4, "minute": 55}
